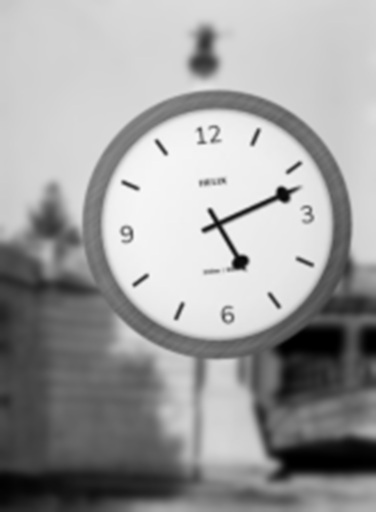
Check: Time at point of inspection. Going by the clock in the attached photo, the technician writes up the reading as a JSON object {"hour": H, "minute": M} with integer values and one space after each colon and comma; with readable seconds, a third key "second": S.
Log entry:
{"hour": 5, "minute": 12}
